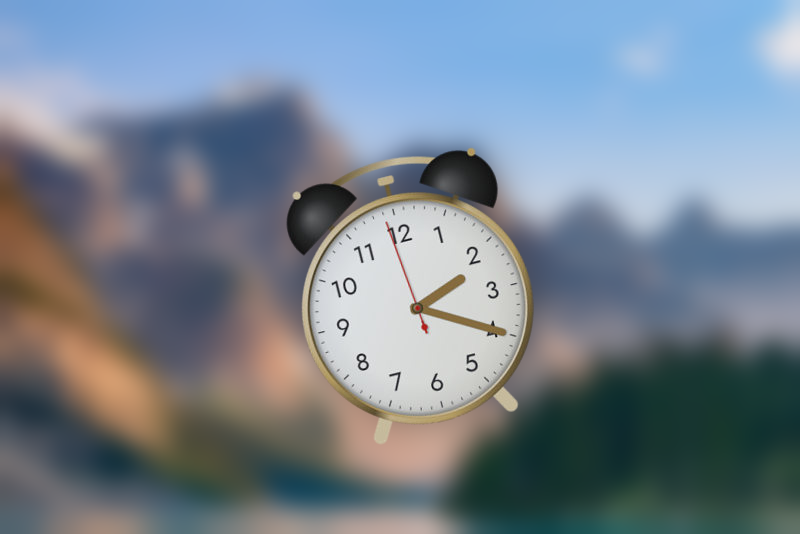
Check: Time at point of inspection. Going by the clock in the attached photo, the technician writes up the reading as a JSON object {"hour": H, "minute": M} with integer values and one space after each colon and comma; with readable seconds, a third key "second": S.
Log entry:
{"hour": 2, "minute": 19, "second": 59}
